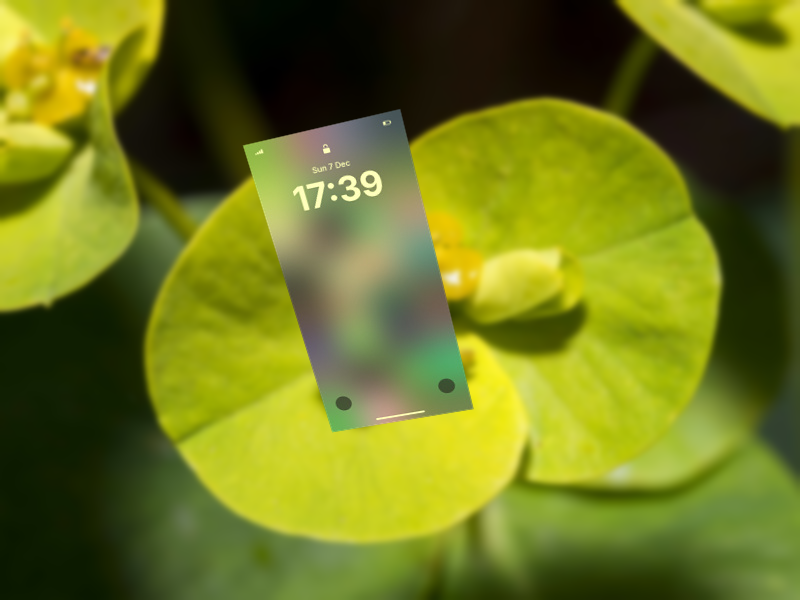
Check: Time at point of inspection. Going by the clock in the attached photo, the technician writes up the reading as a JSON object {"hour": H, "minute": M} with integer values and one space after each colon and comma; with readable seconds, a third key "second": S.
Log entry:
{"hour": 17, "minute": 39}
